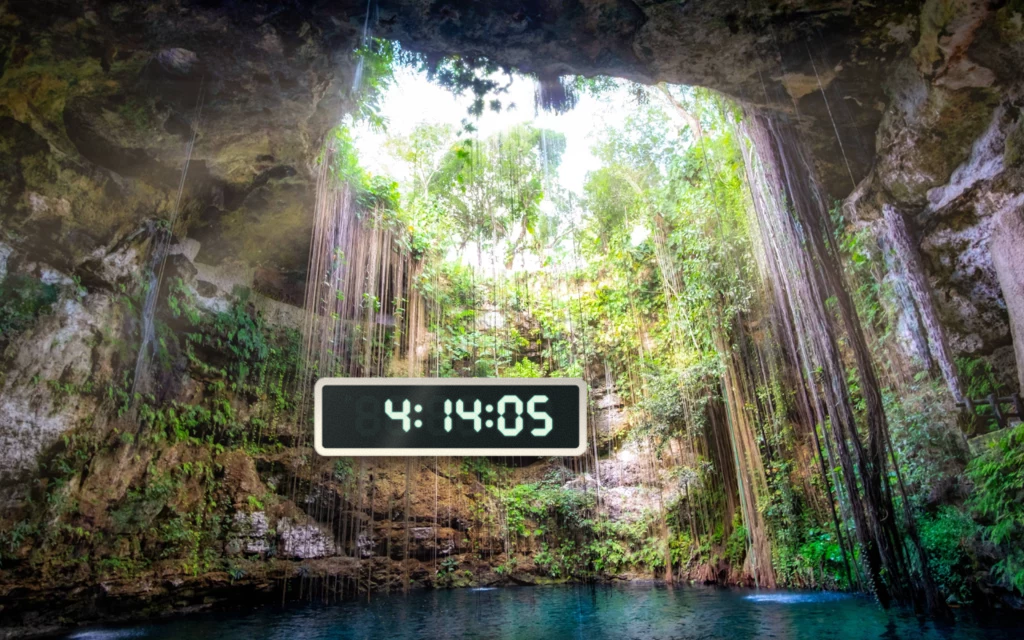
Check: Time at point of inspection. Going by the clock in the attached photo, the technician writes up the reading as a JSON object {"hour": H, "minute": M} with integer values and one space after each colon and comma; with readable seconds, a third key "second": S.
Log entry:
{"hour": 4, "minute": 14, "second": 5}
